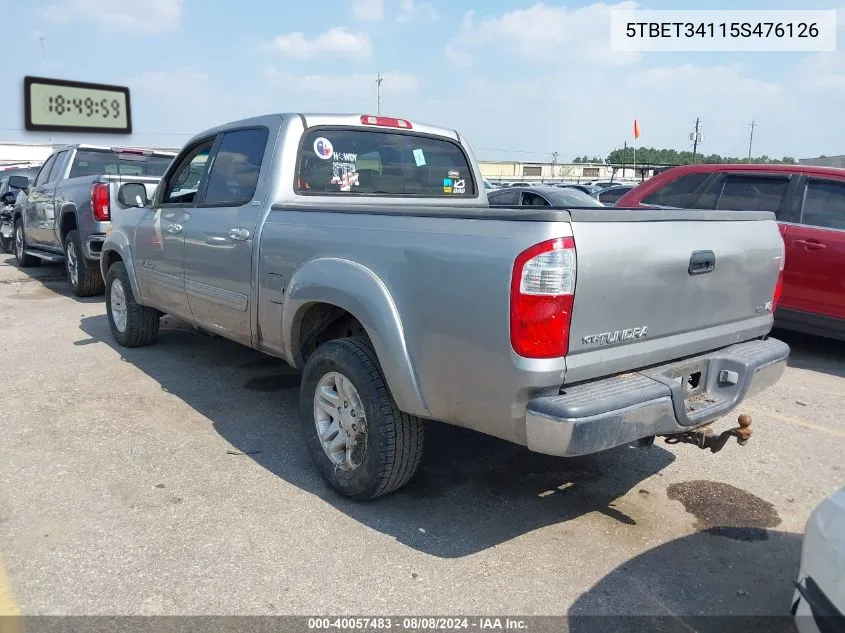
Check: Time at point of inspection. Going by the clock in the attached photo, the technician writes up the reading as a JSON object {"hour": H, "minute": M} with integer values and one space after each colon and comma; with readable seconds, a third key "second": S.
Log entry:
{"hour": 18, "minute": 49, "second": 59}
